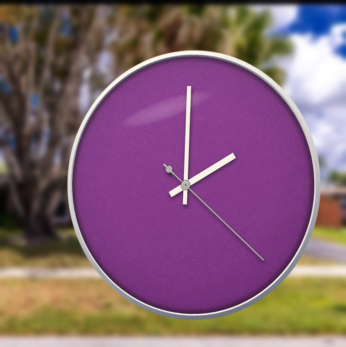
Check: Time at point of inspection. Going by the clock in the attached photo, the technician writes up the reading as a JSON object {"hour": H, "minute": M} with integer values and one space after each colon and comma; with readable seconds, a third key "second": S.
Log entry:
{"hour": 2, "minute": 0, "second": 22}
